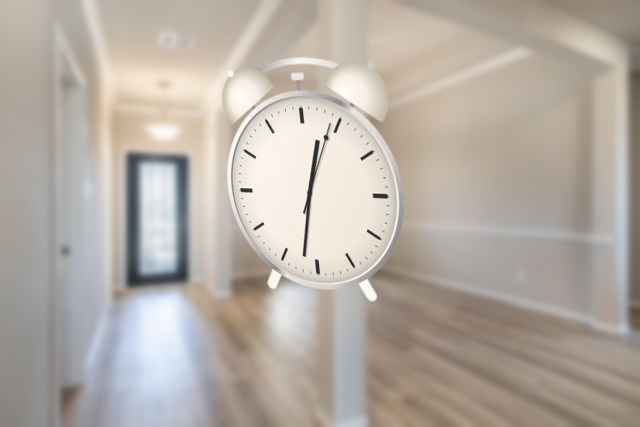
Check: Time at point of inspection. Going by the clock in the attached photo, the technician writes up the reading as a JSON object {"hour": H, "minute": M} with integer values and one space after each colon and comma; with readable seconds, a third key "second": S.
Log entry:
{"hour": 12, "minute": 32, "second": 4}
